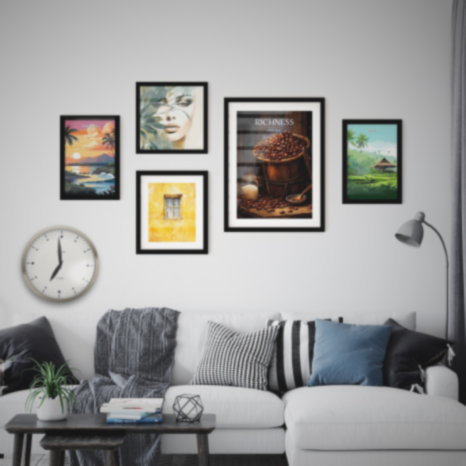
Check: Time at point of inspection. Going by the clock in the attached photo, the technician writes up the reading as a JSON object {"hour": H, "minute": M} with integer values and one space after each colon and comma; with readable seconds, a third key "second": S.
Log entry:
{"hour": 6, "minute": 59}
